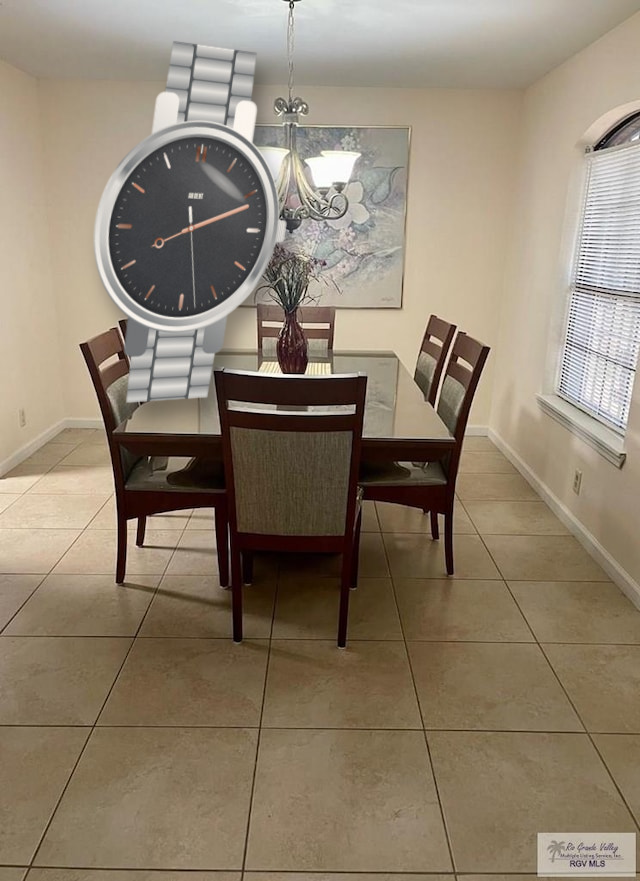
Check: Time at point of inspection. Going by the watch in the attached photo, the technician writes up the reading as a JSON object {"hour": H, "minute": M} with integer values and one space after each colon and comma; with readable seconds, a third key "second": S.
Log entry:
{"hour": 8, "minute": 11, "second": 28}
